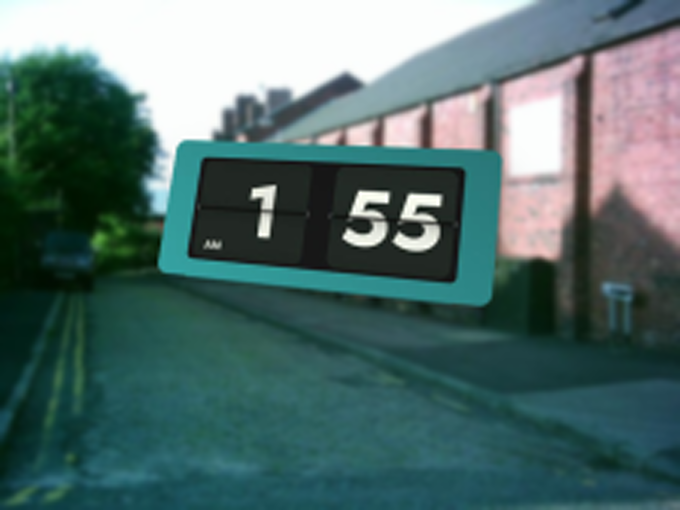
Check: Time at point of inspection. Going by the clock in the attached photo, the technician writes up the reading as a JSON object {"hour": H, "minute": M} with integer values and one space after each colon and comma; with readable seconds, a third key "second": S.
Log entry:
{"hour": 1, "minute": 55}
